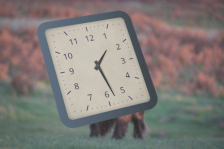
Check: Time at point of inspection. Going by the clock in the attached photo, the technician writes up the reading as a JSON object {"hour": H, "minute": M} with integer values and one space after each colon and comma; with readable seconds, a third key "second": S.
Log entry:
{"hour": 1, "minute": 28}
